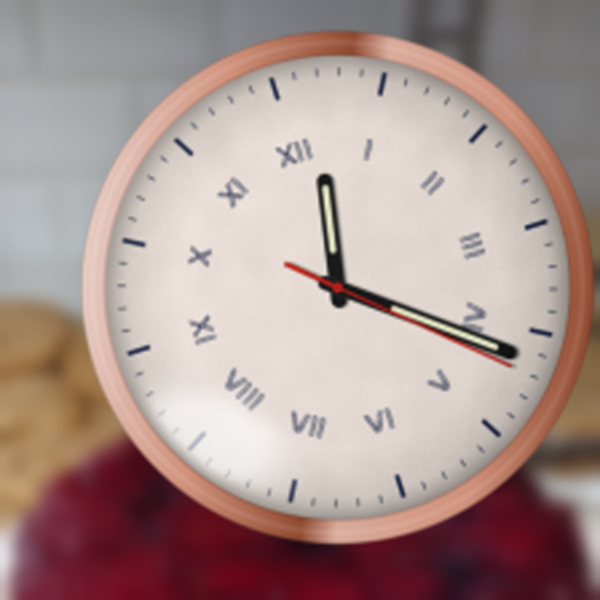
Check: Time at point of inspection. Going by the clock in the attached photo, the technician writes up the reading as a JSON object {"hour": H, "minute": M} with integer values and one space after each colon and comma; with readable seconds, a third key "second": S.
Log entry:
{"hour": 12, "minute": 21, "second": 22}
